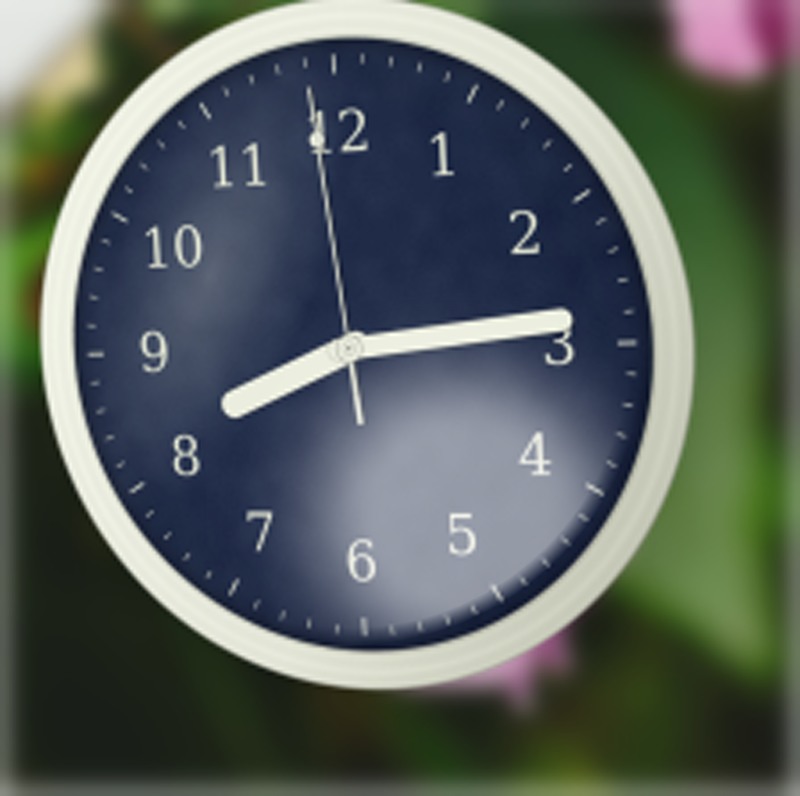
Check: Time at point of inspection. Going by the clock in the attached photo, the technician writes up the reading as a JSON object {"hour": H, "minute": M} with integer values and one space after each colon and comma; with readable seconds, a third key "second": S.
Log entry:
{"hour": 8, "minute": 13, "second": 59}
